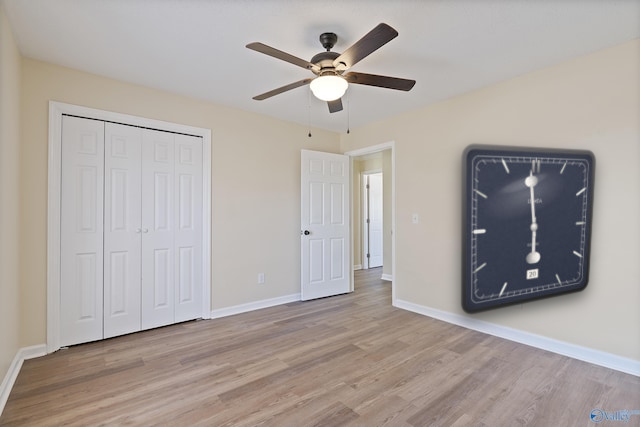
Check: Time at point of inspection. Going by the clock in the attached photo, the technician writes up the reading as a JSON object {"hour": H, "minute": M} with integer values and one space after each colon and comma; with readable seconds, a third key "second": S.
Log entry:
{"hour": 5, "minute": 59}
